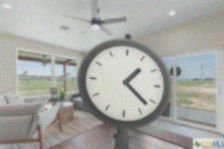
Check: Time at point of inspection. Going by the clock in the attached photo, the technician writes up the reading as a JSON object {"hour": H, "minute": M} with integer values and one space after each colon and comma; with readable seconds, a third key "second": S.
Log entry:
{"hour": 1, "minute": 22}
